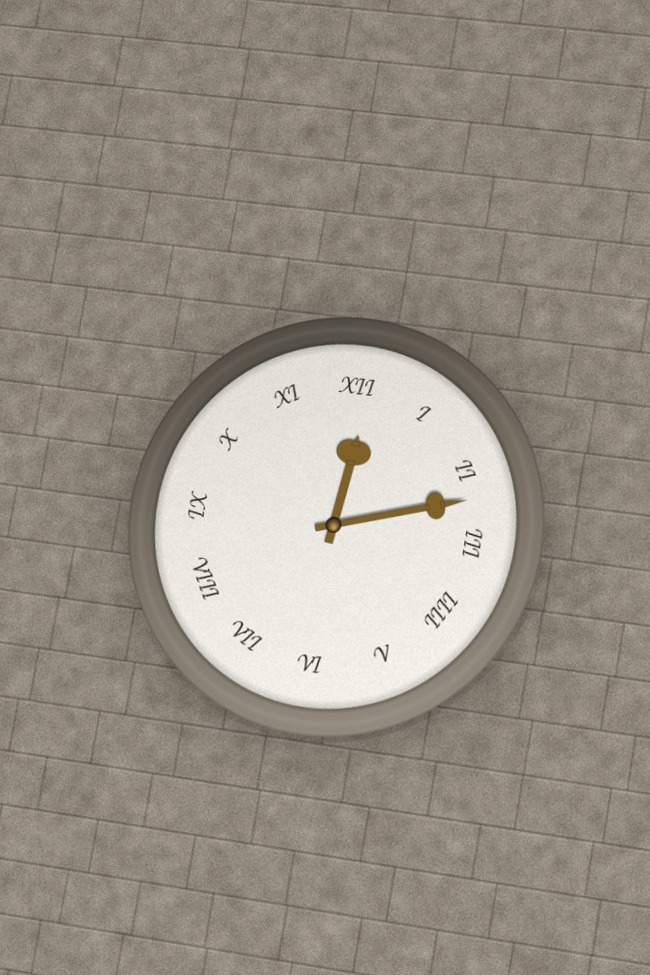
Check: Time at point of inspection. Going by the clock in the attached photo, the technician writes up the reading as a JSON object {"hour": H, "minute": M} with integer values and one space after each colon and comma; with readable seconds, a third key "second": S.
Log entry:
{"hour": 12, "minute": 12}
